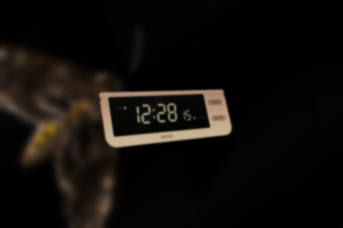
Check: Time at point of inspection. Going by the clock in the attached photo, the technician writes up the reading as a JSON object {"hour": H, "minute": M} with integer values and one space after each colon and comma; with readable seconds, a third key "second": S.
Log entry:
{"hour": 12, "minute": 28}
